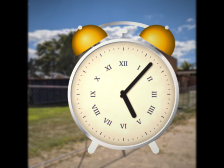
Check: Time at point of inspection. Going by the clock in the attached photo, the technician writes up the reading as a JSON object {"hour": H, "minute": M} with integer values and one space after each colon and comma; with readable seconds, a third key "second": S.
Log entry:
{"hour": 5, "minute": 7}
